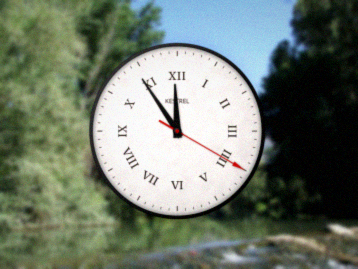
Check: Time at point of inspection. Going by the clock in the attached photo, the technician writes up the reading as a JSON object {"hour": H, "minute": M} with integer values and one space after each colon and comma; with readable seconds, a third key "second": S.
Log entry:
{"hour": 11, "minute": 54, "second": 20}
